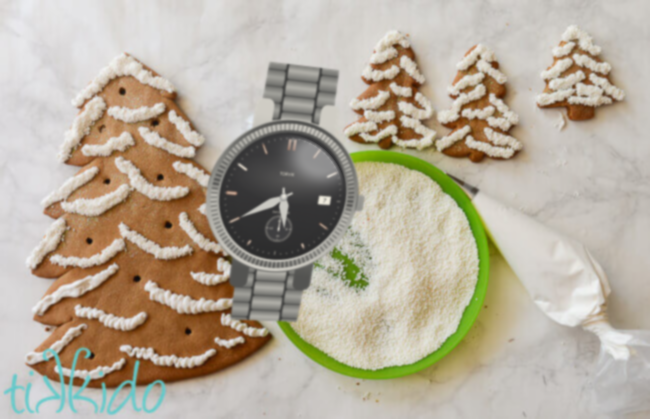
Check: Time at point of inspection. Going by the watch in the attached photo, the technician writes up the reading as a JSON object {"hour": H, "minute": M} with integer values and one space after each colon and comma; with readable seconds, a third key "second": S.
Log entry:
{"hour": 5, "minute": 40}
